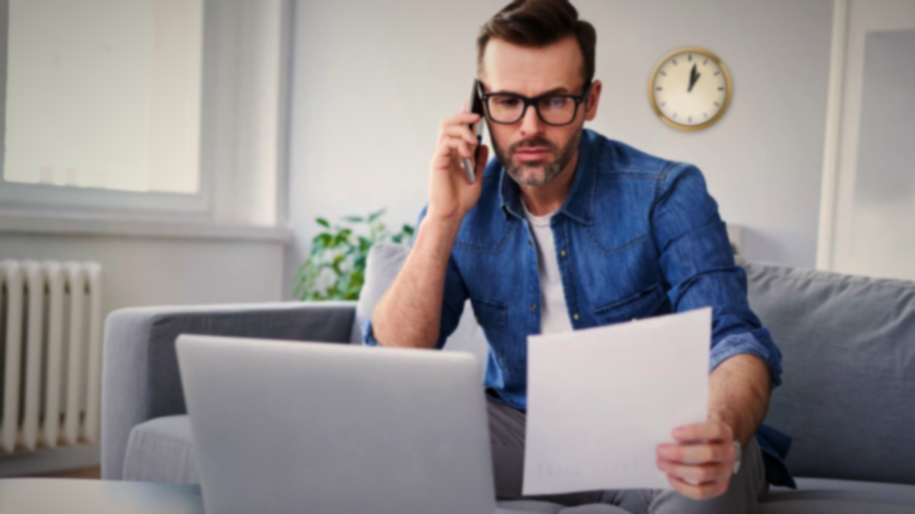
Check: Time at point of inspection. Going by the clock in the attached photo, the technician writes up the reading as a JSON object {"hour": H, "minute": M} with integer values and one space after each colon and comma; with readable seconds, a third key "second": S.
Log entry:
{"hour": 1, "minute": 2}
